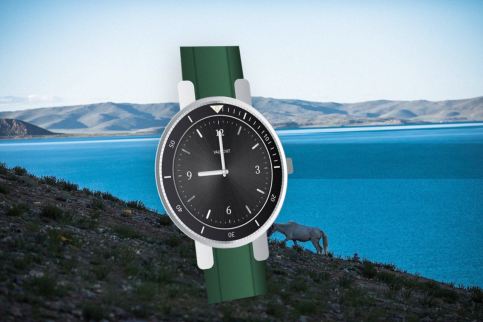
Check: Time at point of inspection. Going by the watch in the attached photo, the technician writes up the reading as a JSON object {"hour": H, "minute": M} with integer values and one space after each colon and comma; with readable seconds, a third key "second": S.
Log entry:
{"hour": 9, "minute": 0}
